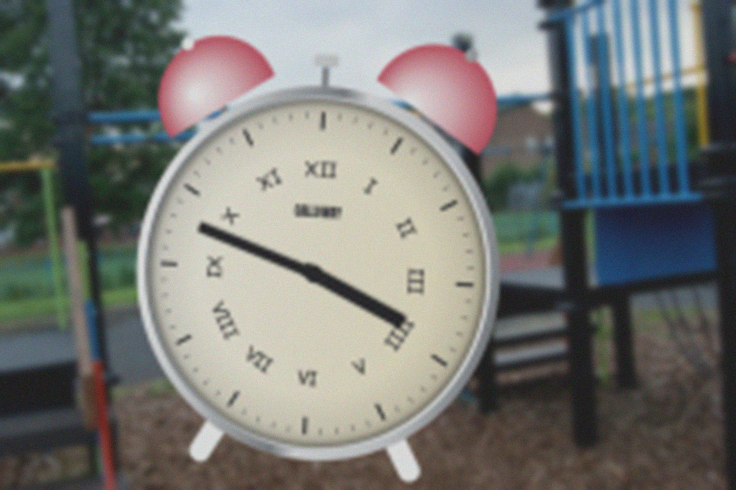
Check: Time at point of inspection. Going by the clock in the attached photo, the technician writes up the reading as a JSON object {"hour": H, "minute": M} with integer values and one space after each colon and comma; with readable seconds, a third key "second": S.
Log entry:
{"hour": 3, "minute": 48}
